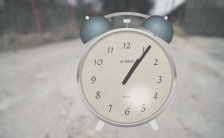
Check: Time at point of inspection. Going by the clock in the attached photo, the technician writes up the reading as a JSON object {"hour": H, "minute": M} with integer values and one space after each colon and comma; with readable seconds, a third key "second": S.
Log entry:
{"hour": 1, "minute": 6}
